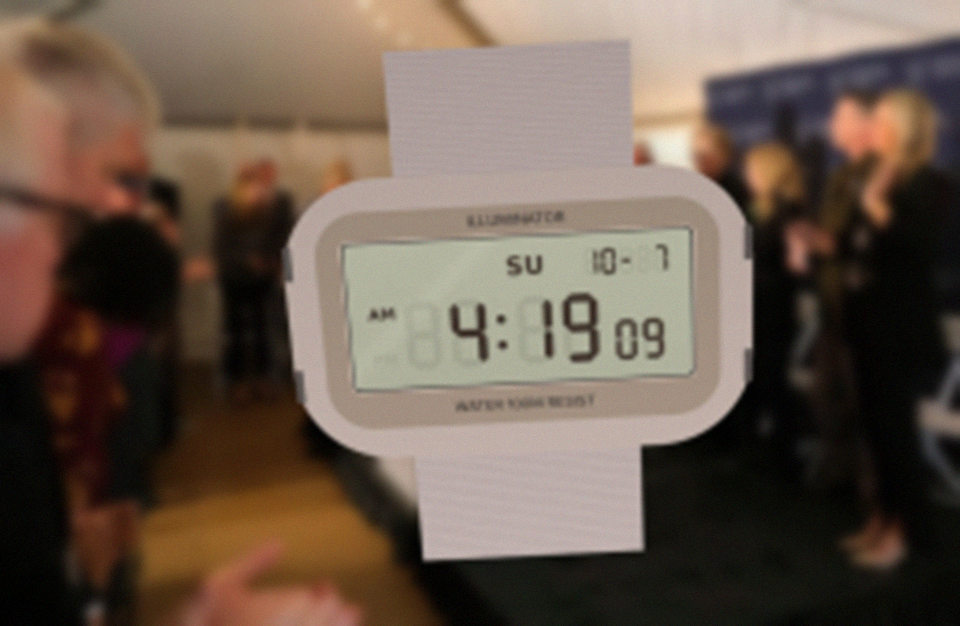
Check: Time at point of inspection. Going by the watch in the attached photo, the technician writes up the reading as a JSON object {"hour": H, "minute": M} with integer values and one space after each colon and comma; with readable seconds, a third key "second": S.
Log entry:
{"hour": 4, "minute": 19, "second": 9}
